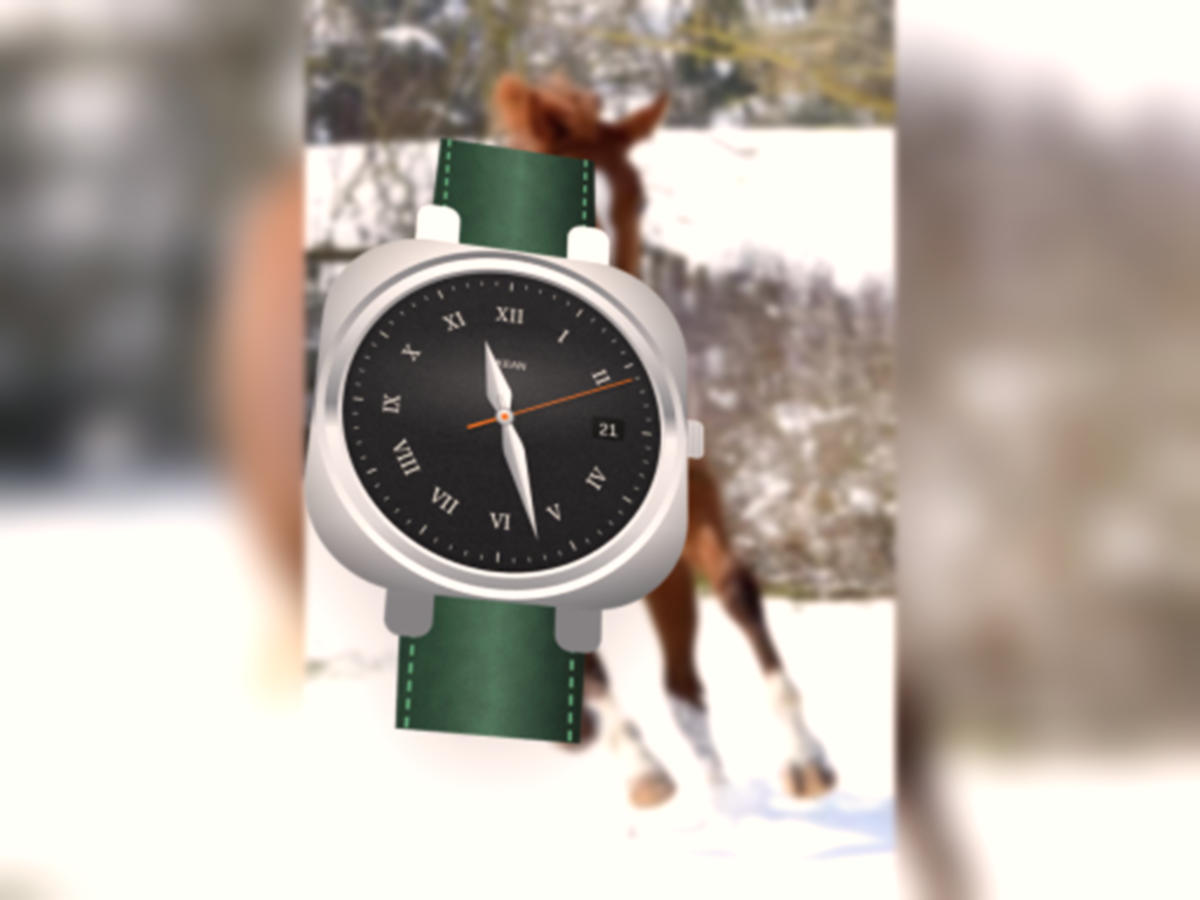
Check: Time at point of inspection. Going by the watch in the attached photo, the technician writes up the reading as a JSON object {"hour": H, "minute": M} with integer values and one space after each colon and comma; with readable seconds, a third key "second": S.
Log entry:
{"hour": 11, "minute": 27, "second": 11}
